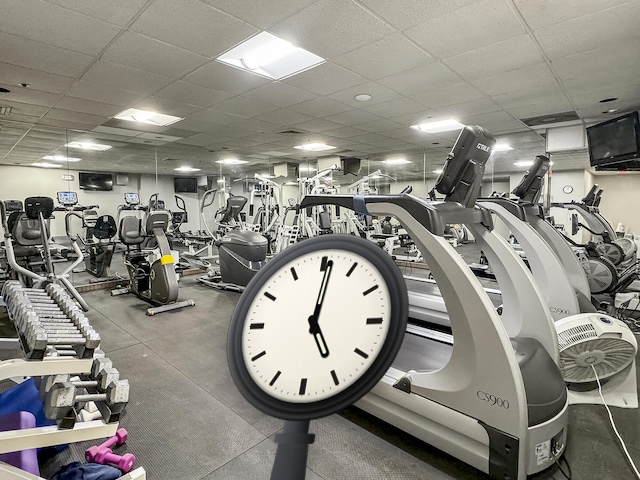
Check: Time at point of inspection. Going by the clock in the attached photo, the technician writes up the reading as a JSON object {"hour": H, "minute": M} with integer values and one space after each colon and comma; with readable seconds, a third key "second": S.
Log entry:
{"hour": 5, "minute": 1}
